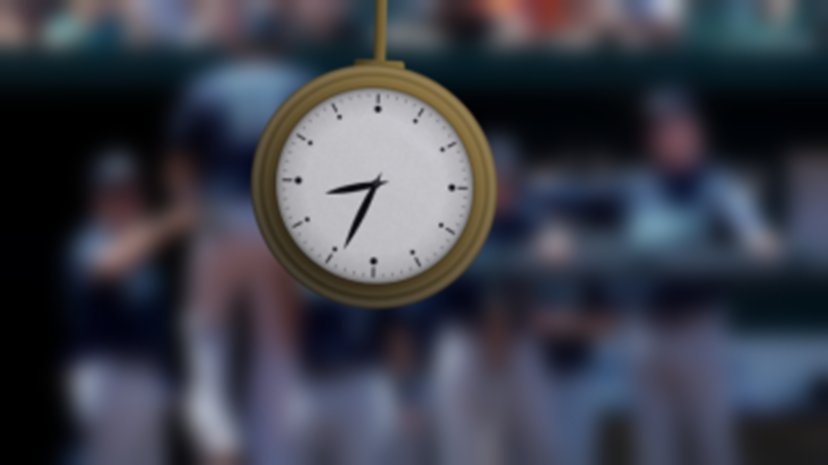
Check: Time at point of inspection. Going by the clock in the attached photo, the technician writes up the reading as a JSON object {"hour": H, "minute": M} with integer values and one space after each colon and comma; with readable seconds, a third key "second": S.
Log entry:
{"hour": 8, "minute": 34}
